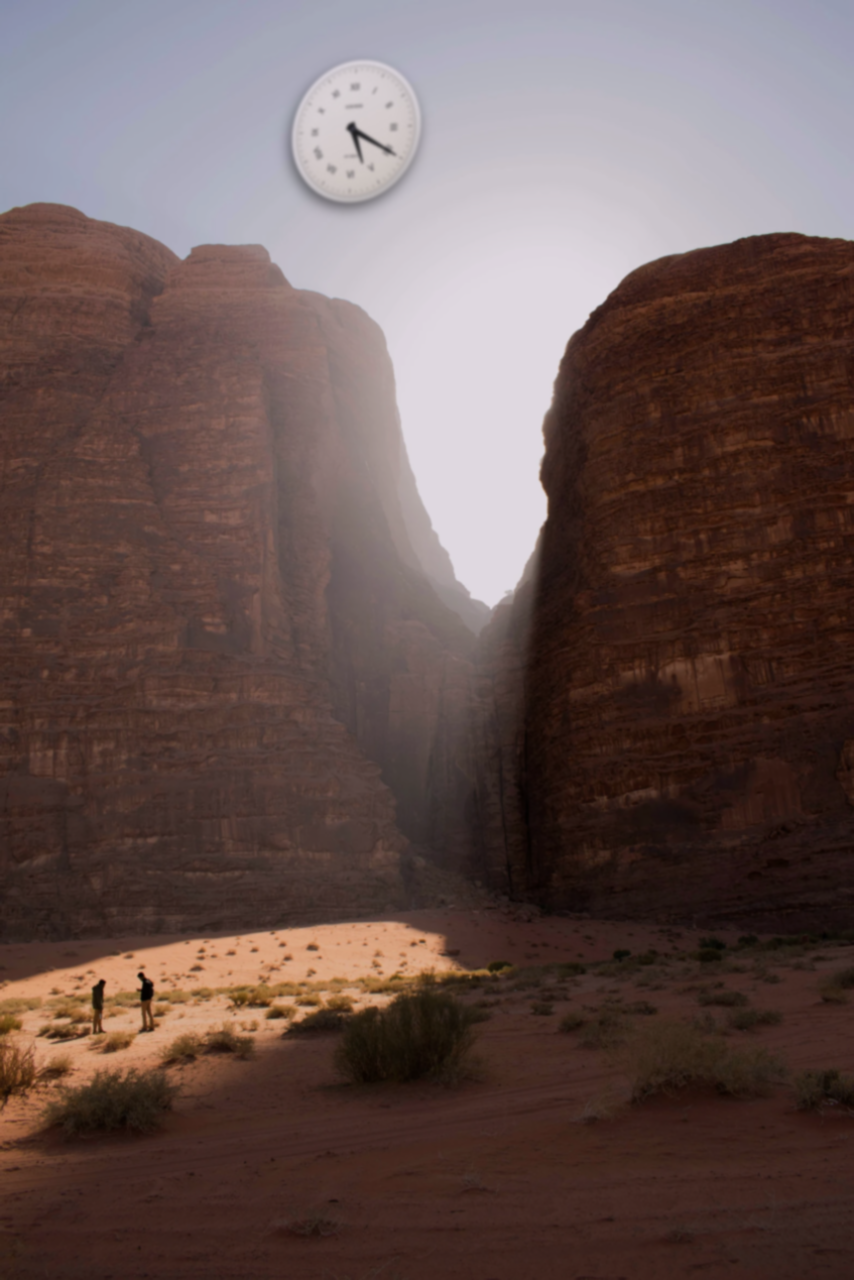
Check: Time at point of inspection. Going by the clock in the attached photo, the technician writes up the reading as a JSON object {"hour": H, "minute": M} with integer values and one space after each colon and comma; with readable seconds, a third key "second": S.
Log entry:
{"hour": 5, "minute": 20}
